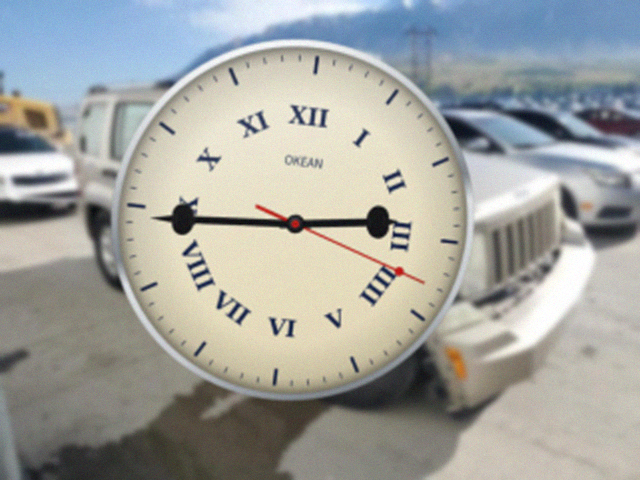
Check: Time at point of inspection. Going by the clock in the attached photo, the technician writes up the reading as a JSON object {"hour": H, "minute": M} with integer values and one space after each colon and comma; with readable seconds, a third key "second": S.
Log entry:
{"hour": 2, "minute": 44, "second": 18}
